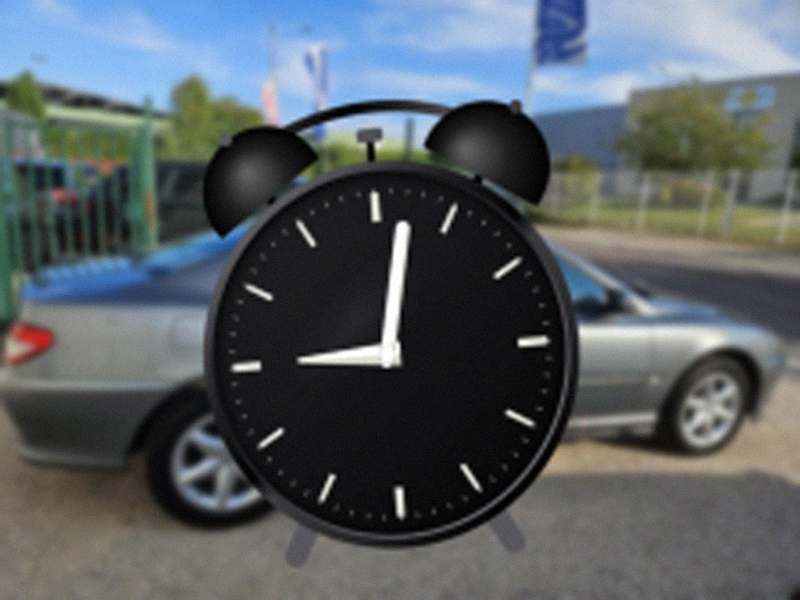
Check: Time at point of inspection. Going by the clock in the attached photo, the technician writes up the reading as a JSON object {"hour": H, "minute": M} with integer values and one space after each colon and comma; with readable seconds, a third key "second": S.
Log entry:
{"hour": 9, "minute": 2}
